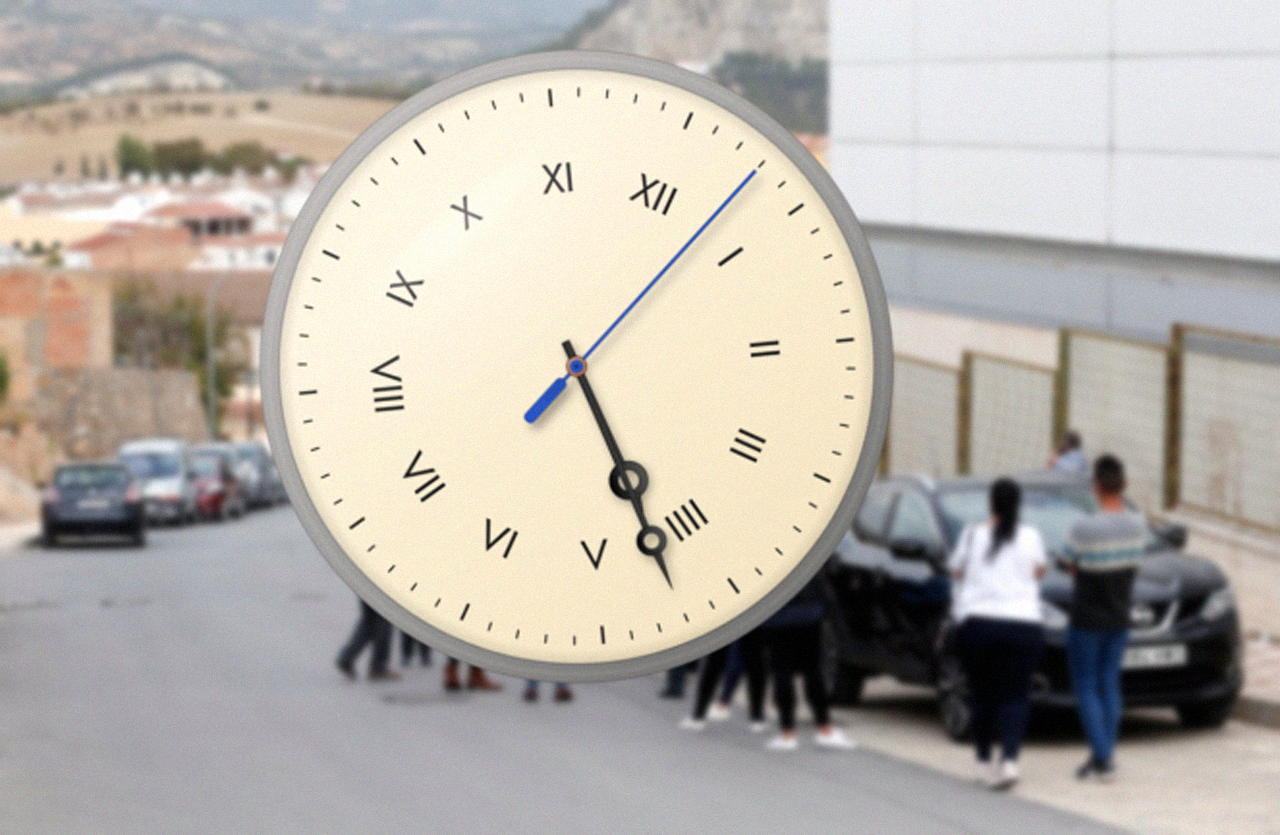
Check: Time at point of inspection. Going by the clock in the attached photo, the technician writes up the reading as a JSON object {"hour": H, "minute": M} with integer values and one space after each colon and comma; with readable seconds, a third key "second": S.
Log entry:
{"hour": 4, "minute": 22, "second": 3}
